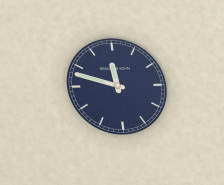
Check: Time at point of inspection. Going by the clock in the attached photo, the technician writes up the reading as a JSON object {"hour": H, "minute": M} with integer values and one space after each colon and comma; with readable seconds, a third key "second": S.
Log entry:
{"hour": 11, "minute": 48}
